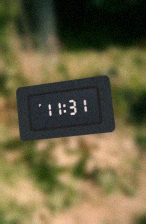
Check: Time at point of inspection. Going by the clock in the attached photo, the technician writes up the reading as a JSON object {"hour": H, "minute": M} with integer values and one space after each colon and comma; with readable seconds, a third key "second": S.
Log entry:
{"hour": 11, "minute": 31}
